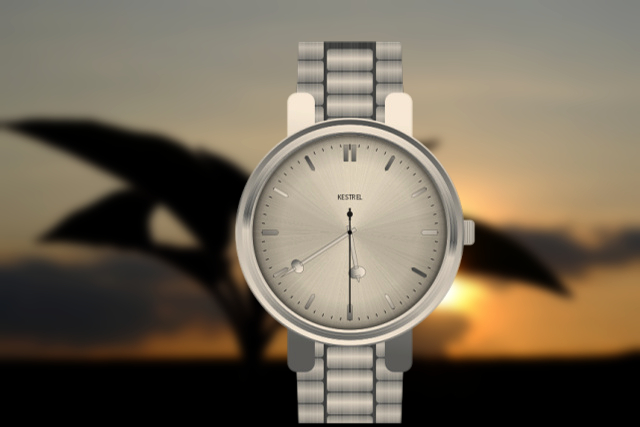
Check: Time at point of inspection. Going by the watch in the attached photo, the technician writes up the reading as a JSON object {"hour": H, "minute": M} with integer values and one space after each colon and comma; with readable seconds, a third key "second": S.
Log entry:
{"hour": 5, "minute": 39, "second": 30}
